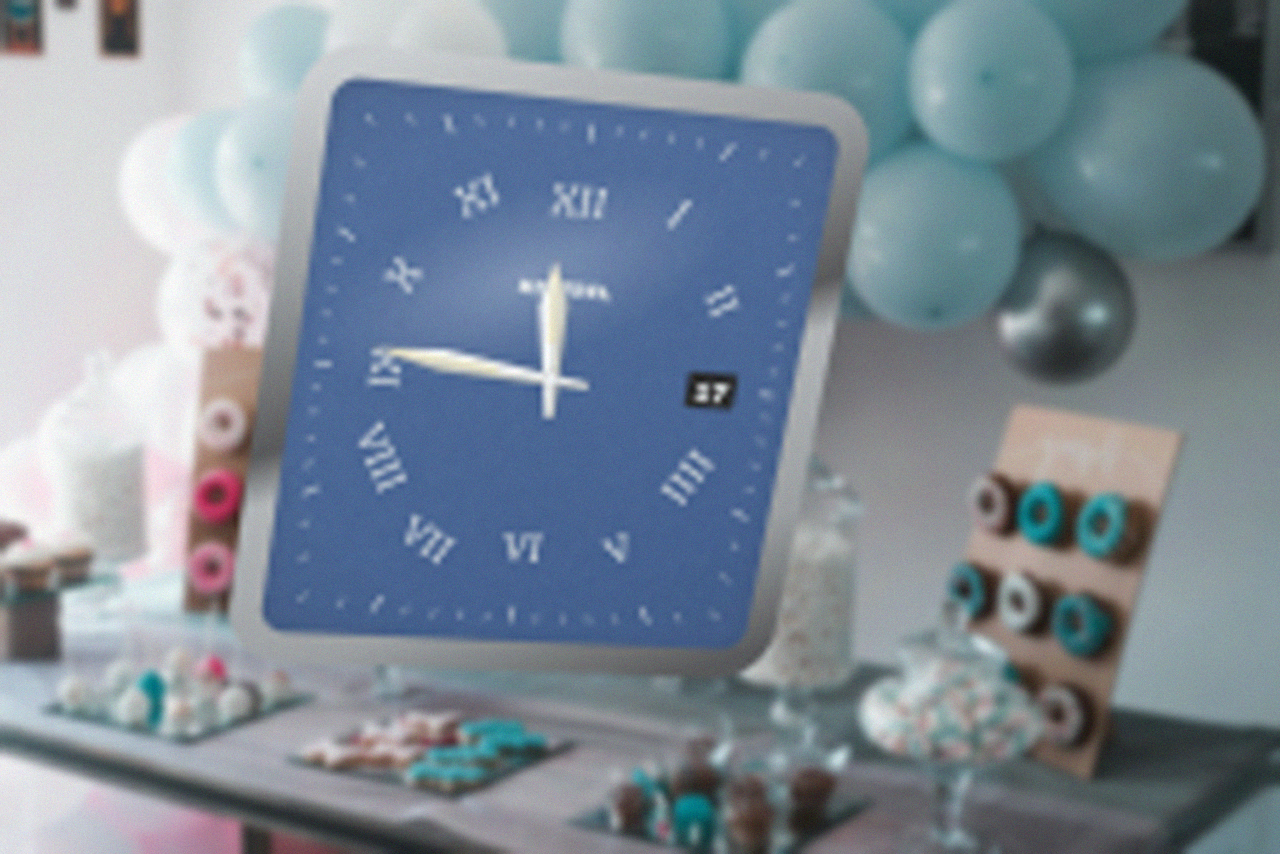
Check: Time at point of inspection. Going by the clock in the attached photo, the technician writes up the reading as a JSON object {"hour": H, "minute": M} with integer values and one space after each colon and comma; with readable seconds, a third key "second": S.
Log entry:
{"hour": 11, "minute": 46}
